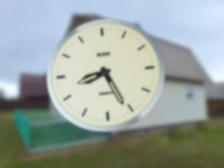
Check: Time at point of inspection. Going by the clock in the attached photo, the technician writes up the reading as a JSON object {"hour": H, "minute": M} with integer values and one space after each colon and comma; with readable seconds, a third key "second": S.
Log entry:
{"hour": 8, "minute": 26}
